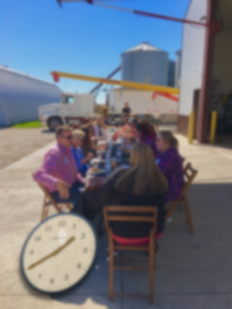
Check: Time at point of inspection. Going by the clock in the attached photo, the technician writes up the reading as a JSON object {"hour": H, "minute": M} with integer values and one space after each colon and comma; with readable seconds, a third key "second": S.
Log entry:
{"hour": 1, "minute": 40}
